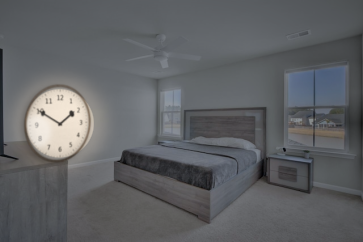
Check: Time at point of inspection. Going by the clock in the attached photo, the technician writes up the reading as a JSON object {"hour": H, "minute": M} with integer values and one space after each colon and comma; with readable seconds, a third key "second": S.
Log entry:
{"hour": 1, "minute": 50}
